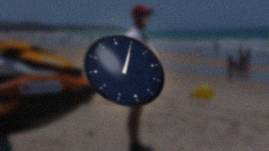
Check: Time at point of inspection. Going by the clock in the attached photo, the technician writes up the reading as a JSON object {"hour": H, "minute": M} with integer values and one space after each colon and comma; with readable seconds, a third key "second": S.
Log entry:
{"hour": 1, "minute": 5}
